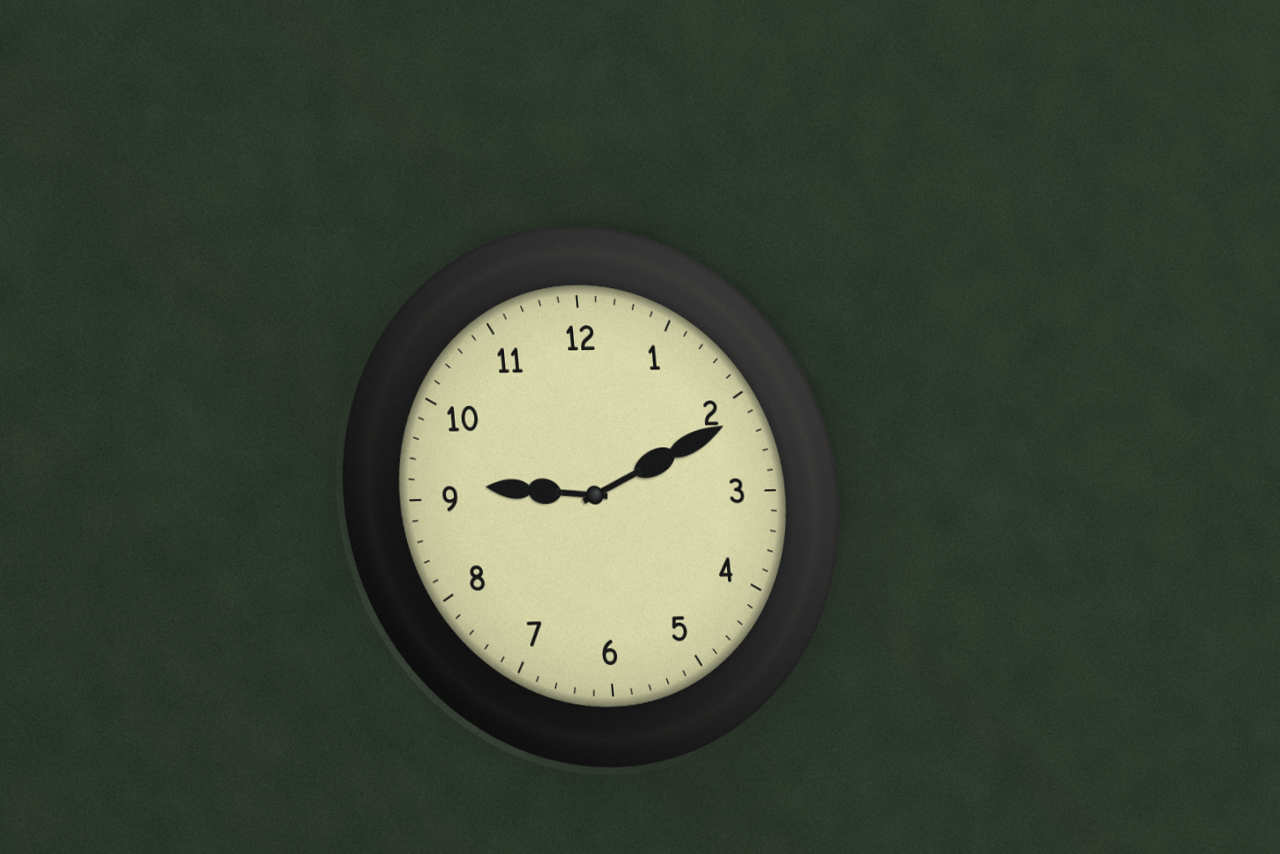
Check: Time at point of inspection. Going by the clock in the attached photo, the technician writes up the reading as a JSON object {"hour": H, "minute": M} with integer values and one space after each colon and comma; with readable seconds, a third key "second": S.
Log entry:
{"hour": 9, "minute": 11}
